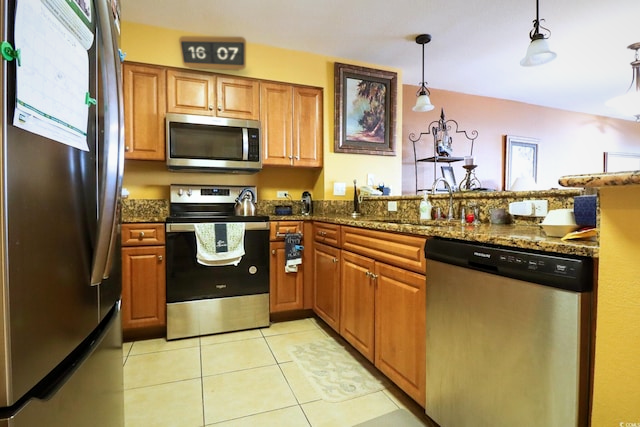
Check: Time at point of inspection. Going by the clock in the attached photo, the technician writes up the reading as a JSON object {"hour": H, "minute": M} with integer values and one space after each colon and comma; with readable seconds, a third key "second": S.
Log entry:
{"hour": 16, "minute": 7}
